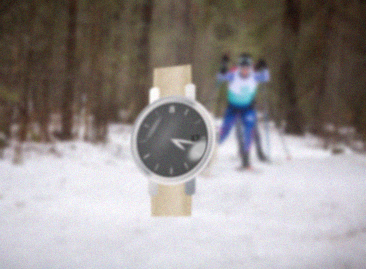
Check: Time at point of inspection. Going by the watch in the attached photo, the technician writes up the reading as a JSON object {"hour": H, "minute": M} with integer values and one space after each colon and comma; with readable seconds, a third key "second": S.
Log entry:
{"hour": 4, "minute": 17}
